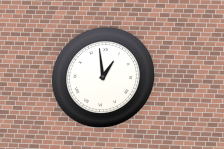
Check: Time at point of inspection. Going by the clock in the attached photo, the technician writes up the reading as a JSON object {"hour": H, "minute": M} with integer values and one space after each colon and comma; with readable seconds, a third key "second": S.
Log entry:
{"hour": 12, "minute": 58}
